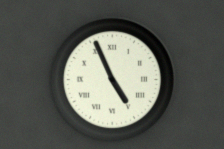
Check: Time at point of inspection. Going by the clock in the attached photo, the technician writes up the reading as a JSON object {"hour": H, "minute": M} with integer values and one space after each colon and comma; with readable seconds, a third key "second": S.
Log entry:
{"hour": 4, "minute": 56}
